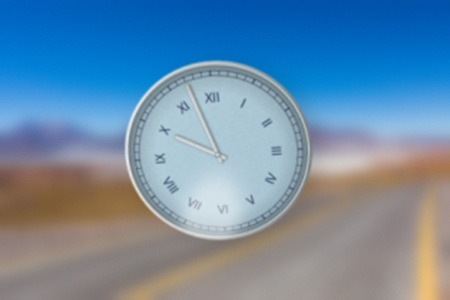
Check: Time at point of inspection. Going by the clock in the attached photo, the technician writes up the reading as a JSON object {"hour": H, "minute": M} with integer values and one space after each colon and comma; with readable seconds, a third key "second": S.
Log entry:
{"hour": 9, "minute": 57}
